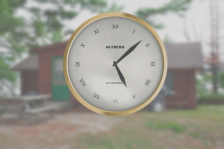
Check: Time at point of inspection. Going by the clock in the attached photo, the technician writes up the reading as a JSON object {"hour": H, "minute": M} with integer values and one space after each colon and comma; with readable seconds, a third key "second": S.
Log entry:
{"hour": 5, "minute": 8}
